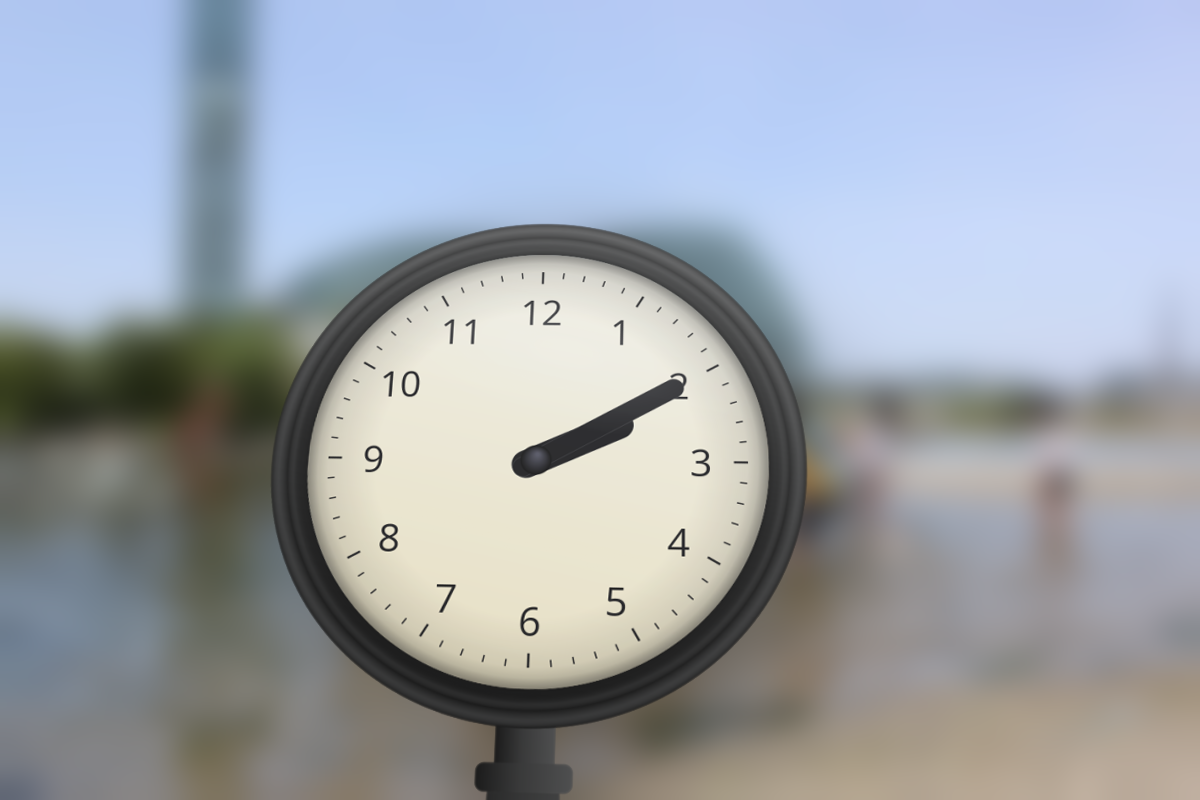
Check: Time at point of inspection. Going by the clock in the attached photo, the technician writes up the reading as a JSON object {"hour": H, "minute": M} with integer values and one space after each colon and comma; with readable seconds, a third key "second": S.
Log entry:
{"hour": 2, "minute": 10}
